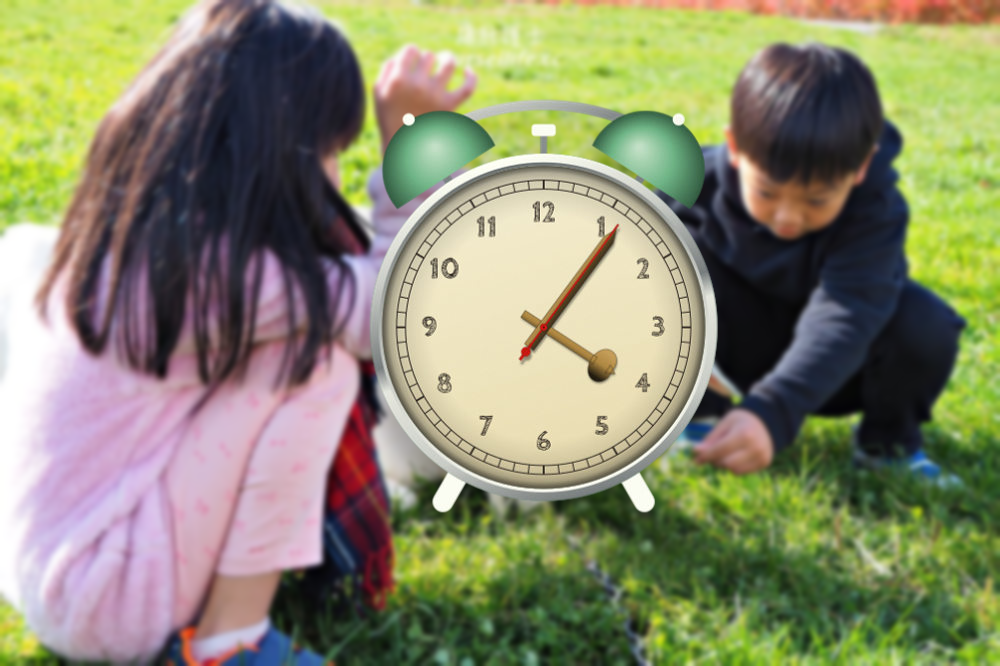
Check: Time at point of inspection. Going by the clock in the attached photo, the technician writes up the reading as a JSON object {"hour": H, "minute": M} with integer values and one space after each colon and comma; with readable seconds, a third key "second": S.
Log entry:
{"hour": 4, "minute": 6, "second": 6}
